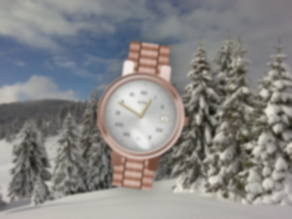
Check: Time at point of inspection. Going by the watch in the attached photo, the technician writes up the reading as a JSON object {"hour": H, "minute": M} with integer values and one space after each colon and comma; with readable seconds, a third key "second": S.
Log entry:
{"hour": 12, "minute": 49}
